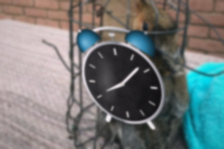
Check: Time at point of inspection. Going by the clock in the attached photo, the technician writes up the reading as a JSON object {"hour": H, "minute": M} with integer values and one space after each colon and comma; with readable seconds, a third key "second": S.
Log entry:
{"hour": 8, "minute": 8}
